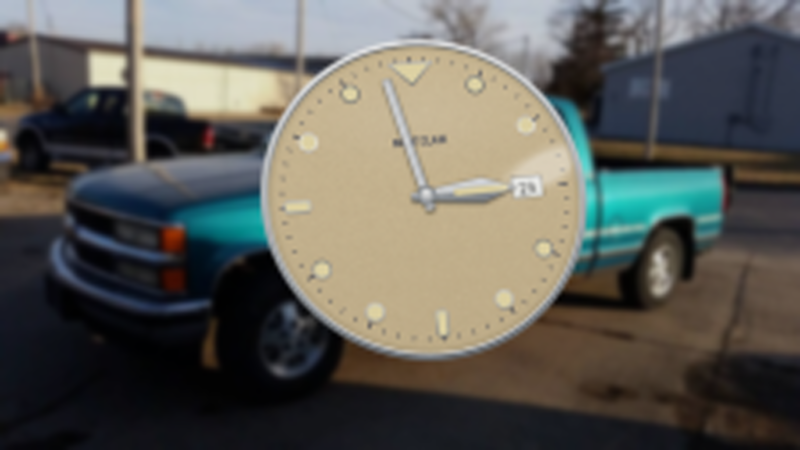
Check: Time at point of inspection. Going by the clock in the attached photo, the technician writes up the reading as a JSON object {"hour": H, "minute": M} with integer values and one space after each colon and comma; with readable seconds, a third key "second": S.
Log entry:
{"hour": 2, "minute": 58}
